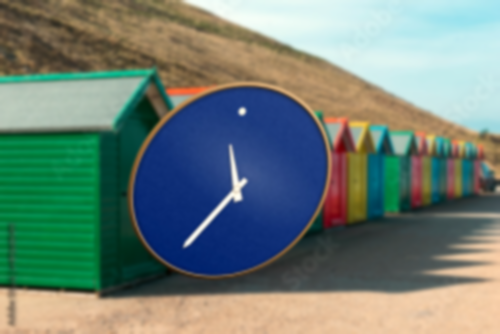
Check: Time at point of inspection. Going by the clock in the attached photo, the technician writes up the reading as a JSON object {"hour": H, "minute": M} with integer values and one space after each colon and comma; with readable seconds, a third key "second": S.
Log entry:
{"hour": 11, "minute": 37}
